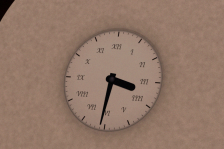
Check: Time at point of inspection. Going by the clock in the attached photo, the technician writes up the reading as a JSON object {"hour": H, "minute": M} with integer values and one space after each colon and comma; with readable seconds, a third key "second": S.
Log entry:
{"hour": 3, "minute": 31}
